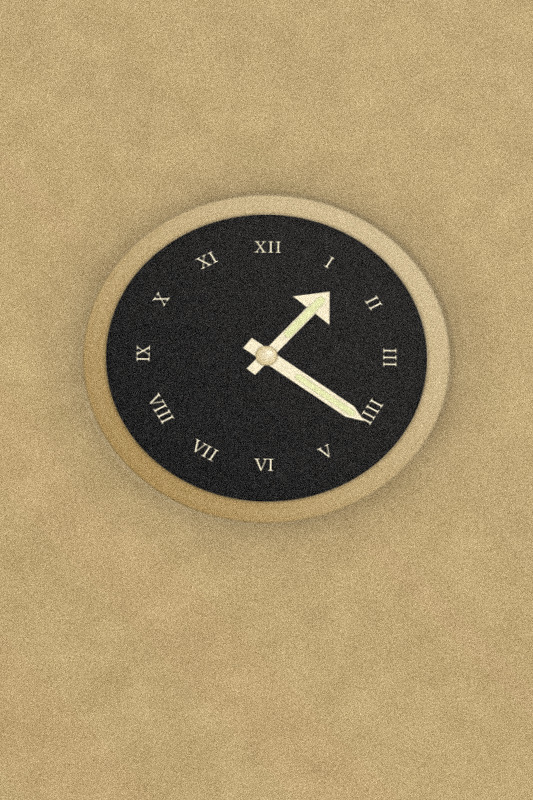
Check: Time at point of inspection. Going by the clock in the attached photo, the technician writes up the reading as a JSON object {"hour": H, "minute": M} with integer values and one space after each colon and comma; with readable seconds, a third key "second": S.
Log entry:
{"hour": 1, "minute": 21}
